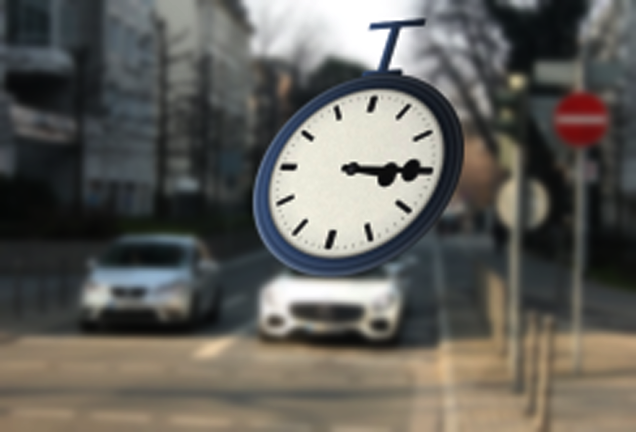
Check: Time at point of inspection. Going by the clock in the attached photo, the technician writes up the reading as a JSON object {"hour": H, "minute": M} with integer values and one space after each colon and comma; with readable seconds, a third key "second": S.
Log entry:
{"hour": 3, "minute": 15}
